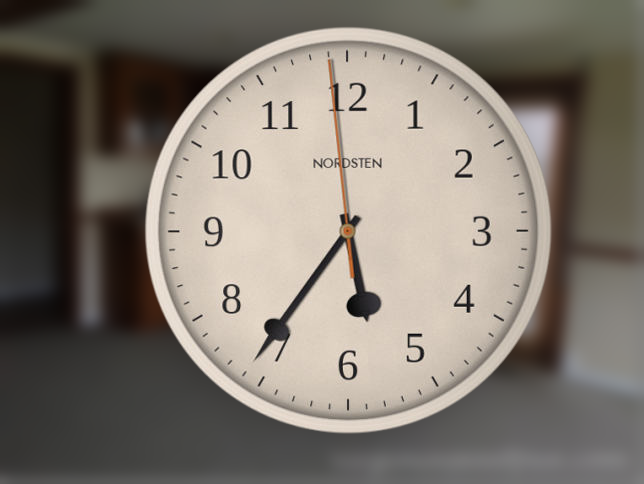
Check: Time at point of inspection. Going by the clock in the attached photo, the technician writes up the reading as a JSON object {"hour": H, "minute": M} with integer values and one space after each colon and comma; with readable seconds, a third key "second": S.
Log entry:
{"hour": 5, "minute": 35, "second": 59}
